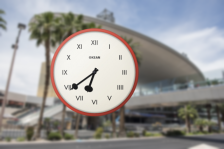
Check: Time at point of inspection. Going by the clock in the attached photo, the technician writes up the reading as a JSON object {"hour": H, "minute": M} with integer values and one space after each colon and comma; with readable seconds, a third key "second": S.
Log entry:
{"hour": 6, "minute": 39}
